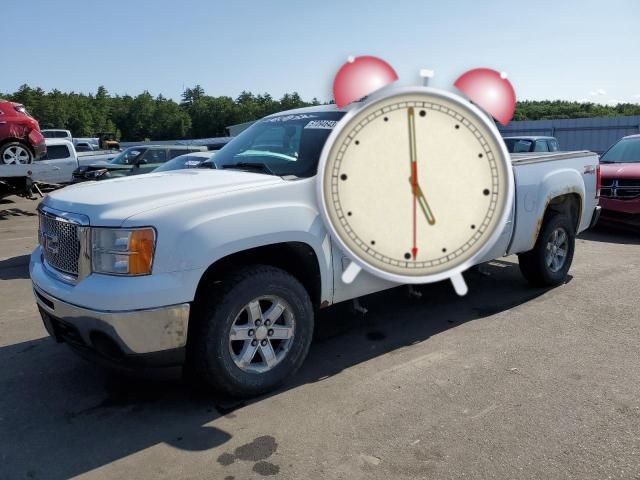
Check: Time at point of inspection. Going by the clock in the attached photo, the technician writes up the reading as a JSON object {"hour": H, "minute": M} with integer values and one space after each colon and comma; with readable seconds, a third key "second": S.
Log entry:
{"hour": 4, "minute": 58, "second": 29}
